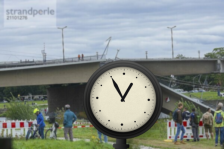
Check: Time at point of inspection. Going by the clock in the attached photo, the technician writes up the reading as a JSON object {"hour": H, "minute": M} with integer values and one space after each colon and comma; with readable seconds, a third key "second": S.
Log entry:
{"hour": 12, "minute": 55}
